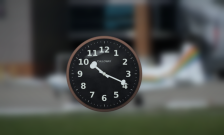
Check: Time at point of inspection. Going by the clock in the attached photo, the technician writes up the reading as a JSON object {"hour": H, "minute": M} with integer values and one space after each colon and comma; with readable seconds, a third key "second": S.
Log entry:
{"hour": 10, "minute": 19}
